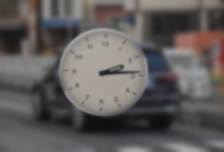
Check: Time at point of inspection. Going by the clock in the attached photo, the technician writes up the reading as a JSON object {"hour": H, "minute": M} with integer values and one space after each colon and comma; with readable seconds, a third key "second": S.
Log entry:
{"hour": 2, "minute": 14}
